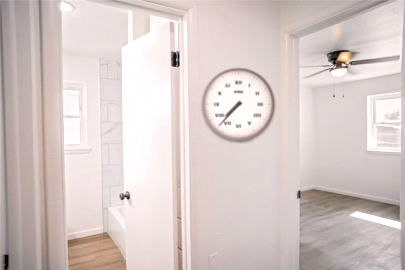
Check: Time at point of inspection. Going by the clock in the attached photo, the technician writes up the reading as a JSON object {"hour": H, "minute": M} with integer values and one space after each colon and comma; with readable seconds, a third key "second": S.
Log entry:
{"hour": 7, "minute": 37}
